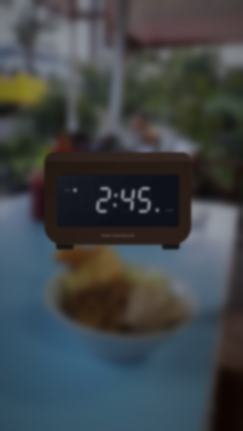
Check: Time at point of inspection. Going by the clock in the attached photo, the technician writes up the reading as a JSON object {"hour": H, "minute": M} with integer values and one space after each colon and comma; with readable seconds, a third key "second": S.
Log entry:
{"hour": 2, "minute": 45}
